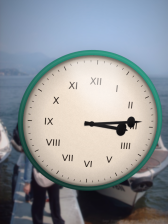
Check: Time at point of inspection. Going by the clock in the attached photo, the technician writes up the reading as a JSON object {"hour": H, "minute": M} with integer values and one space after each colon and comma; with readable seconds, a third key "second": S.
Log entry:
{"hour": 3, "minute": 14}
